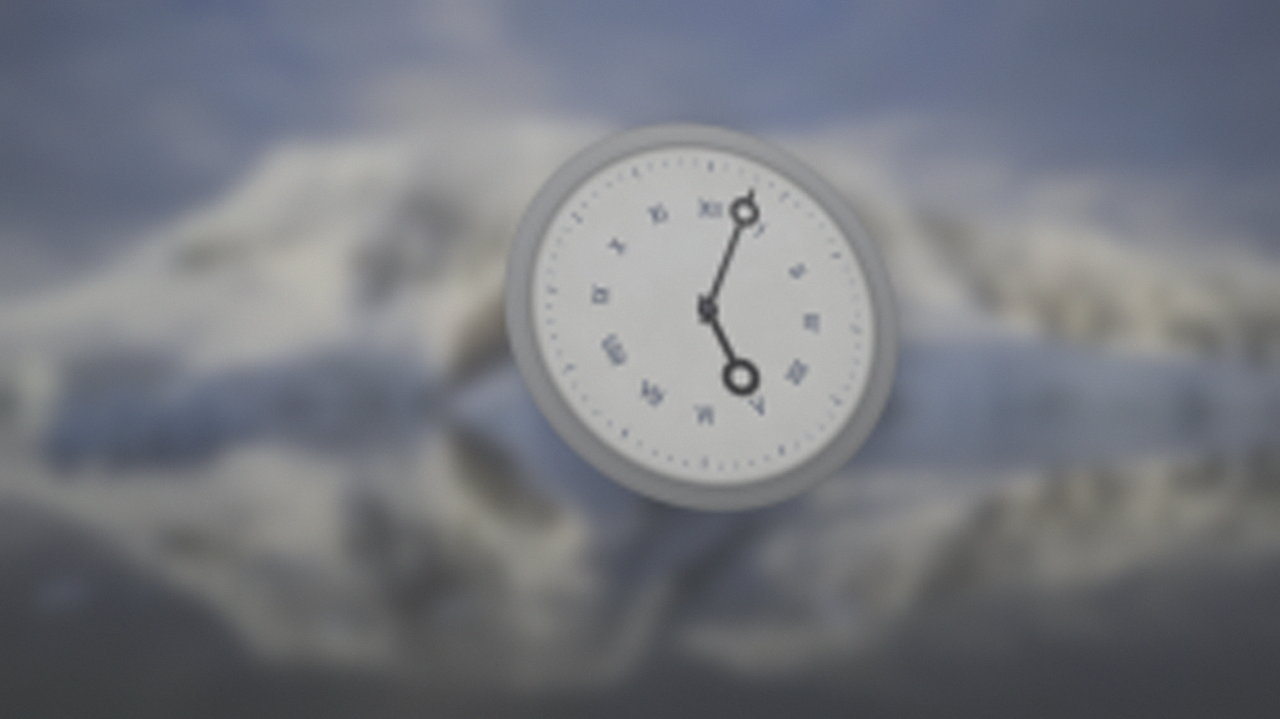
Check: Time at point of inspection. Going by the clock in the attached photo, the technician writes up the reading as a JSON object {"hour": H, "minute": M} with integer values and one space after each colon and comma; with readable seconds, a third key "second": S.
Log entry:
{"hour": 5, "minute": 3}
